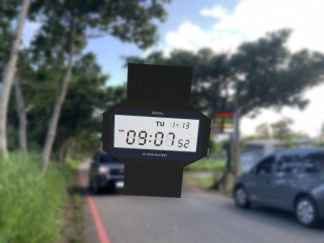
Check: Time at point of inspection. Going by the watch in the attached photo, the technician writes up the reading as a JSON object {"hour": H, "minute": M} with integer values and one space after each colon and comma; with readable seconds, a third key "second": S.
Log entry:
{"hour": 9, "minute": 7, "second": 52}
